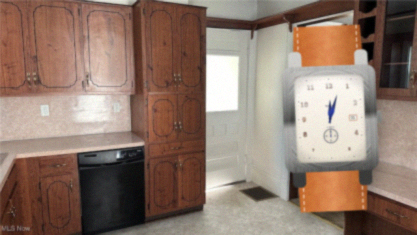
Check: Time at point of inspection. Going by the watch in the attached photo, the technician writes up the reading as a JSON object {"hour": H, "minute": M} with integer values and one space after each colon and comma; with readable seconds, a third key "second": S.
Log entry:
{"hour": 12, "minute": 3}
